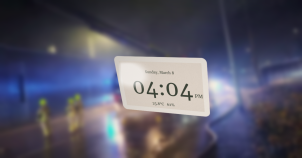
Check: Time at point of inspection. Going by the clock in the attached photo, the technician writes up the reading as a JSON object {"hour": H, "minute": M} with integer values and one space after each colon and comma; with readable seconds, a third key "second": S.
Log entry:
{"hour": 4, "minute": 4}
